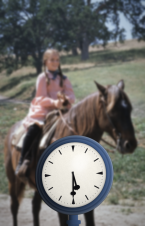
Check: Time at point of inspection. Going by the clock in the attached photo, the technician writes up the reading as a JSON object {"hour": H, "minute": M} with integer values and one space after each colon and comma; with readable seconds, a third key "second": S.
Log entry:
{"hour": 5, "minute": 30}
